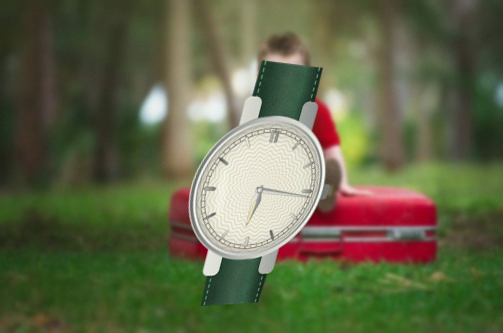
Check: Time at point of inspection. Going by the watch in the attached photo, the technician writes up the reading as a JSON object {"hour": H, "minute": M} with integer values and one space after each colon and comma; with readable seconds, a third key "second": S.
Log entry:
{"hour": 6, "minute": 16}
